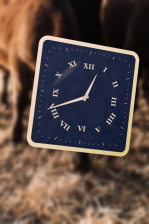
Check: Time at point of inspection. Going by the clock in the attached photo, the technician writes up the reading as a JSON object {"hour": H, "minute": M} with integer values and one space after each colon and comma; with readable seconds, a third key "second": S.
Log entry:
{"hour": 12, "minute": 41}
